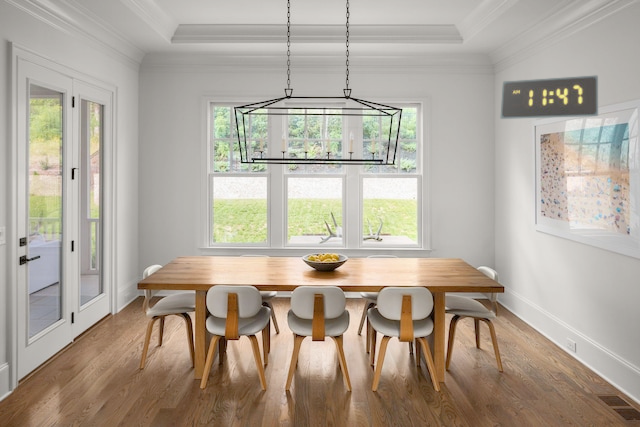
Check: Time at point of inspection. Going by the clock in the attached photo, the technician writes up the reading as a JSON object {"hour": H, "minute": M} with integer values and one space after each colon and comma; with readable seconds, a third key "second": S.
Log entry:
{"hour": 11, "minute": 47}
